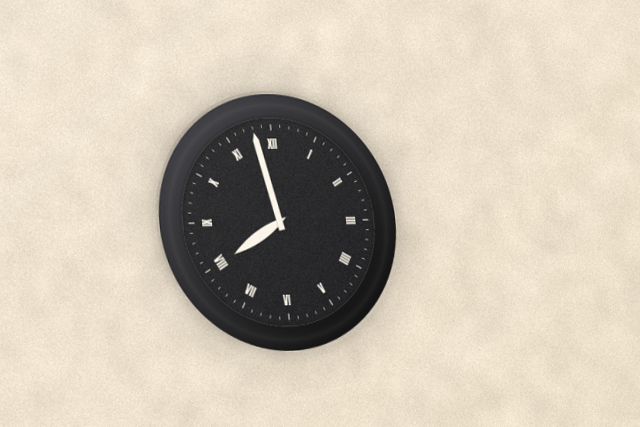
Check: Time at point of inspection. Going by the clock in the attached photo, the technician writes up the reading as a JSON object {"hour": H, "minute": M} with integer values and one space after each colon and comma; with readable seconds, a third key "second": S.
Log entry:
{"hour": 7, "minute": 58}
